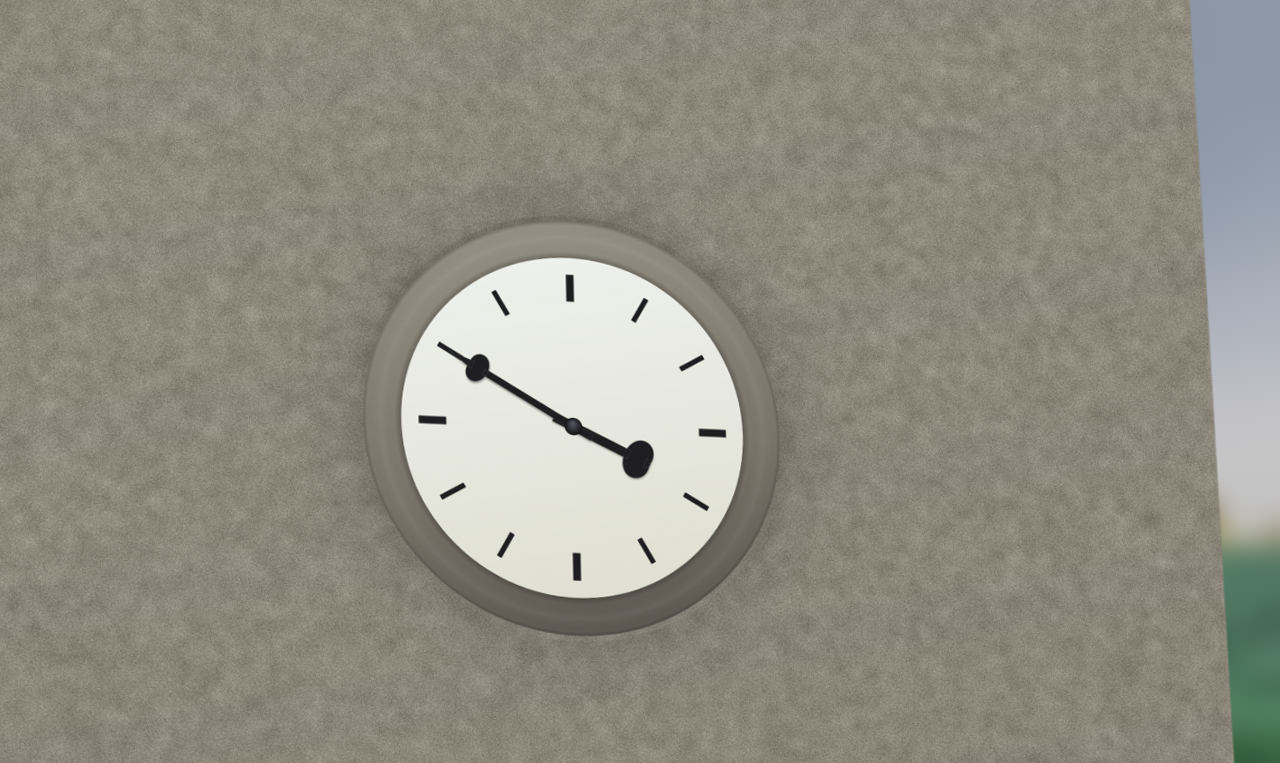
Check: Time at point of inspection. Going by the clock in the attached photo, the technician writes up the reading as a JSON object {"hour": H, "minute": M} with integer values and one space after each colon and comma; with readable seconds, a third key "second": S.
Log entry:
{"hour": 3, "minute": 50}
